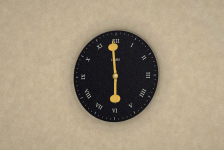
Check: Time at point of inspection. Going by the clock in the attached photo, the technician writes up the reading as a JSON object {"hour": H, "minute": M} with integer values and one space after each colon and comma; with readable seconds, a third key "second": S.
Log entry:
{"hour": 5, "minute": 59}
